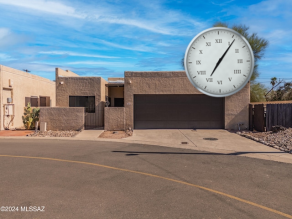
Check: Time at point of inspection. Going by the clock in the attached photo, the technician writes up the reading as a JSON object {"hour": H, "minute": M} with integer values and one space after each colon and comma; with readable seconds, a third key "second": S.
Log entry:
{"hour": 7, "minute": 6}
